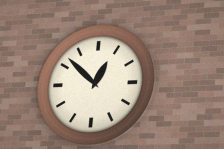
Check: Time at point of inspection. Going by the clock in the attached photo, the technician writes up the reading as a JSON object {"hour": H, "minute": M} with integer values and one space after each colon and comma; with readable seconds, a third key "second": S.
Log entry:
{"hour": 12, "minute": 52}
